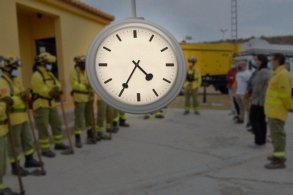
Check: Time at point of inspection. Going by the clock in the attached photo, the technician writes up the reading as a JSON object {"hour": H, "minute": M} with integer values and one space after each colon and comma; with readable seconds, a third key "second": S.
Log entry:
{"hour": 4, "minute": 35}
